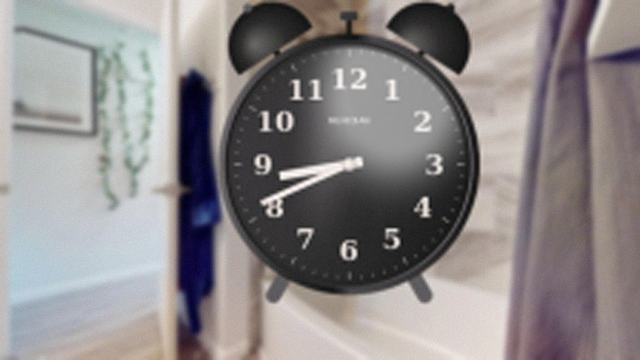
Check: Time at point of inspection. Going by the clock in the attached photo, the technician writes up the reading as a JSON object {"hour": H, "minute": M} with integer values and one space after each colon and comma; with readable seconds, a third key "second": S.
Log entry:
{"hour": 8, "minute": 41}
